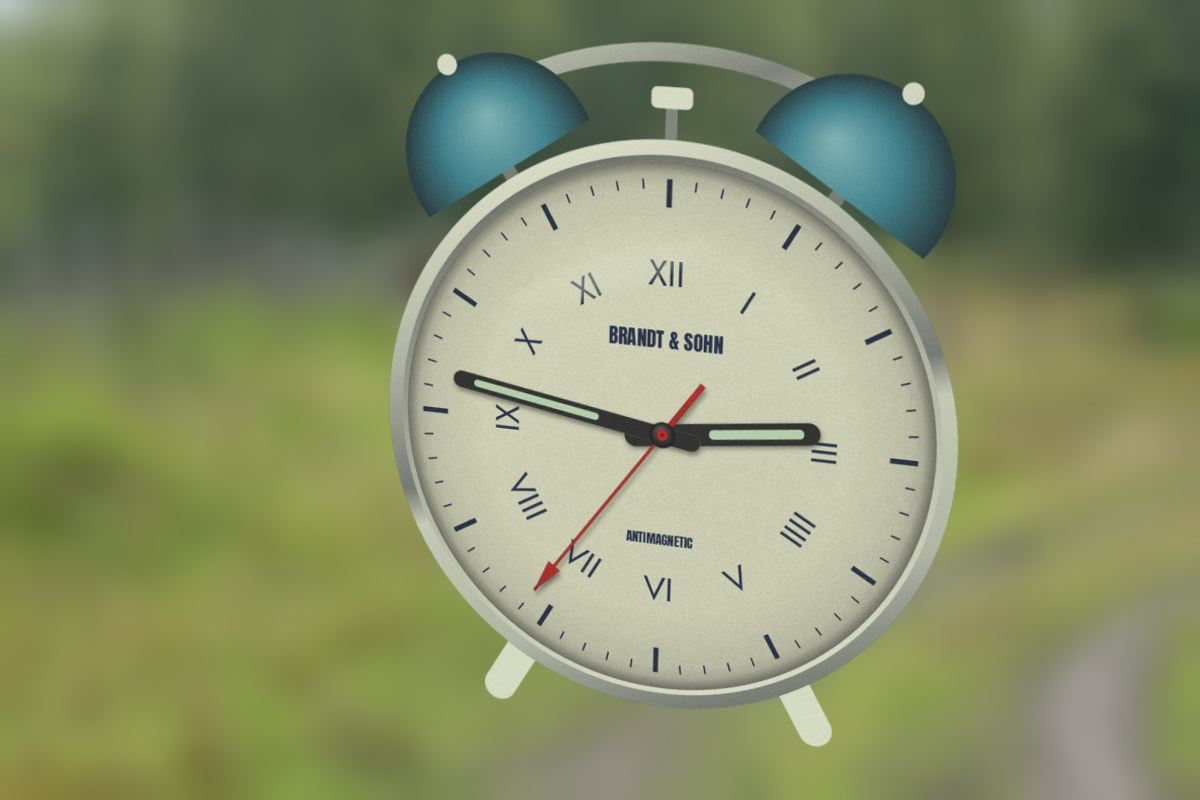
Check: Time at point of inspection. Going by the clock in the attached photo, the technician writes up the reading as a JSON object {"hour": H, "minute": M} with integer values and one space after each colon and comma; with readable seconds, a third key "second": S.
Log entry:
{"hour": 2, "minute": 46, "second": 36}
